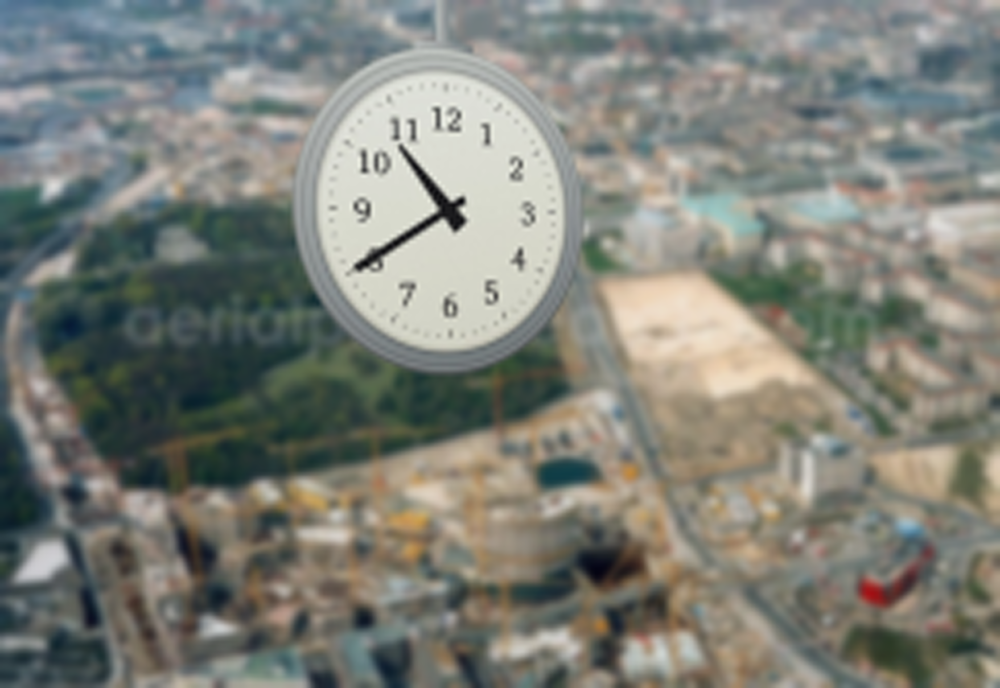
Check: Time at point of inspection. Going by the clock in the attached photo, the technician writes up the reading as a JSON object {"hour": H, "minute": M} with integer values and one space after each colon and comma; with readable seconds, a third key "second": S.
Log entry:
{"hour": 10, "minute": 40}
